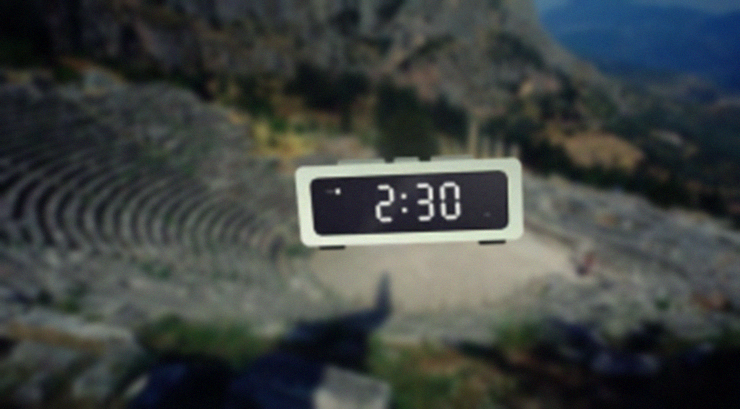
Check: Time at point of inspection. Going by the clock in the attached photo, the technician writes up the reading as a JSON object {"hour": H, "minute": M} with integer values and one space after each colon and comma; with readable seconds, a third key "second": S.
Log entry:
{"hour": 2, "minute": 30}
